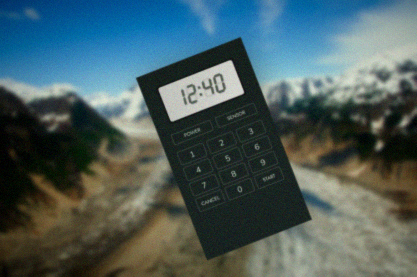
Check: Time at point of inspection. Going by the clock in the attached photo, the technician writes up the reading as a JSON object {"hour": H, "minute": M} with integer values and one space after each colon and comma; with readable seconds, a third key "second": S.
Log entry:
{"hour": 12, "minute": 40}
